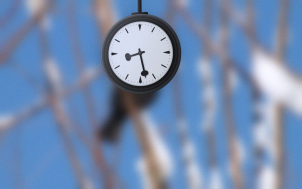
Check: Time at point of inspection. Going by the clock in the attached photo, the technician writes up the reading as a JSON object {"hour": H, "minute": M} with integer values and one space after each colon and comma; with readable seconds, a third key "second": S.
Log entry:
{"hour": 8, "minute": 28}
